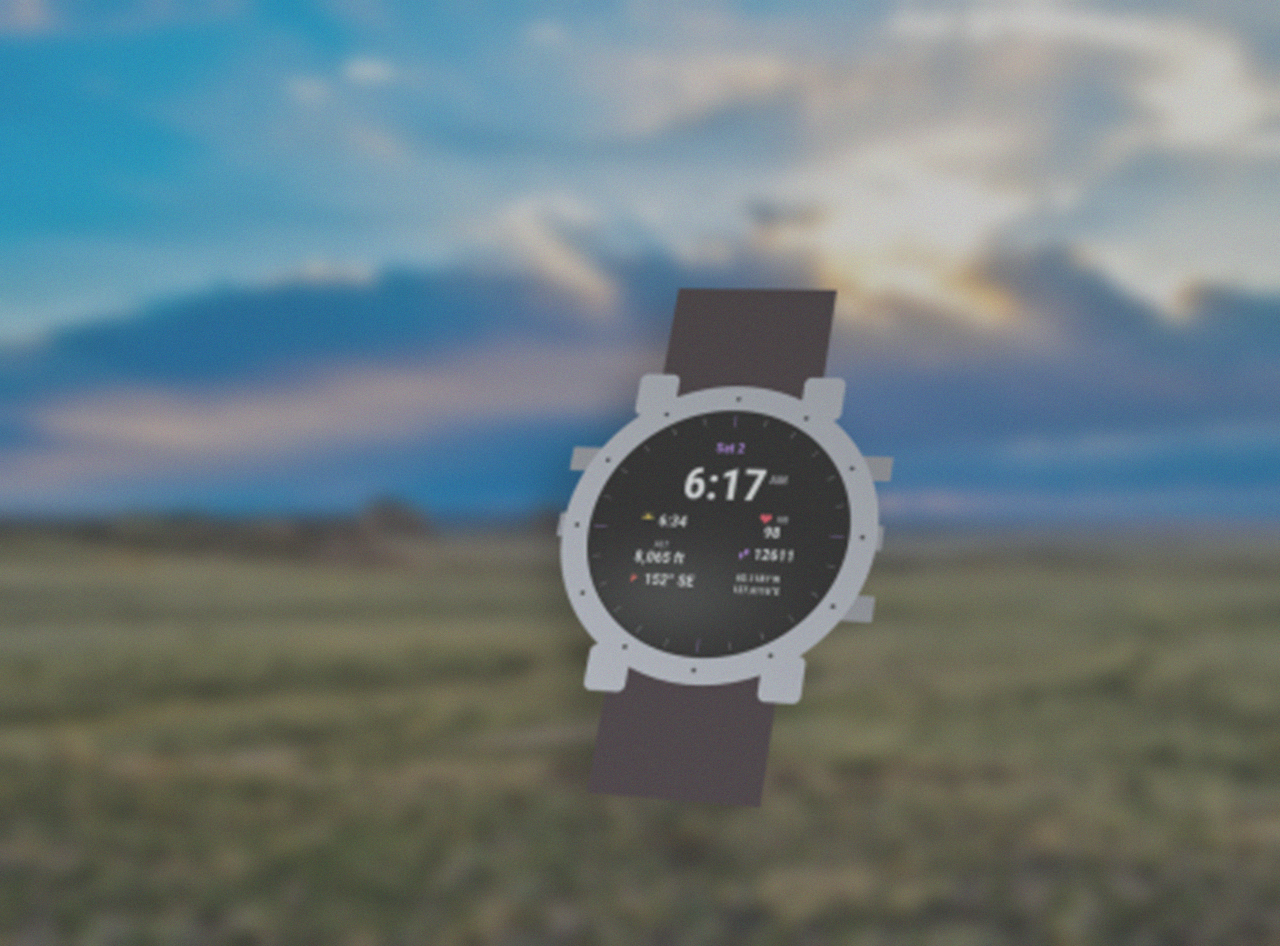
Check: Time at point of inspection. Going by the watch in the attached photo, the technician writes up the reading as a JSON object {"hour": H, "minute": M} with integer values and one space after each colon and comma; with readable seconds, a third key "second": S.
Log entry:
{"hour": 6, "minute": 17}
